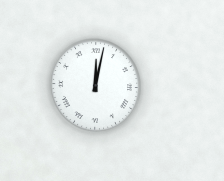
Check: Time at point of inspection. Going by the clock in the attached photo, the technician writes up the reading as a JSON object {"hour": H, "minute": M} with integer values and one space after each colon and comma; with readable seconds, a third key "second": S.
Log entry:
{"hour": 12, "minute": 2}
